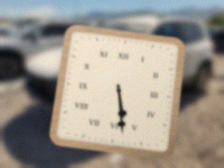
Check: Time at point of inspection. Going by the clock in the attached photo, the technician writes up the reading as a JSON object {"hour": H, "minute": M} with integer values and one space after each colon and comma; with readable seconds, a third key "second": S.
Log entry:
{"hour": 5, "minute": 28}
